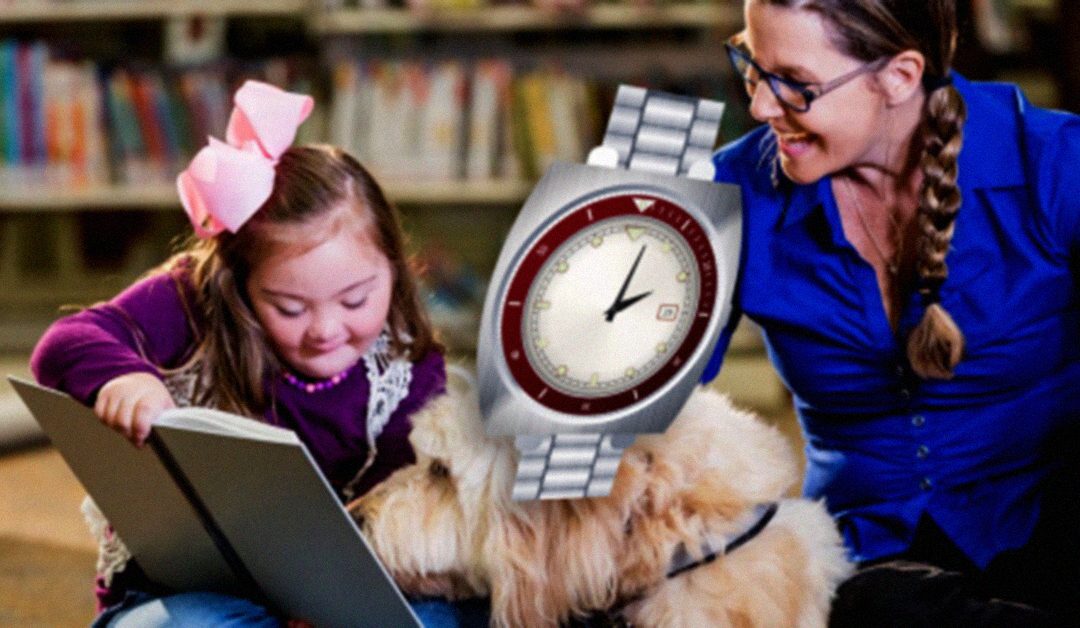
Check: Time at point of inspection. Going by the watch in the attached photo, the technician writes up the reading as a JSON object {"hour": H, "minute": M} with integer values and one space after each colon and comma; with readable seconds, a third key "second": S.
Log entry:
{"hour": 2, "minute": 2}
